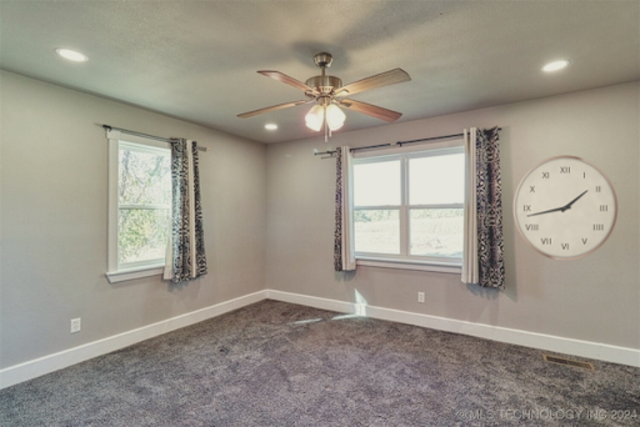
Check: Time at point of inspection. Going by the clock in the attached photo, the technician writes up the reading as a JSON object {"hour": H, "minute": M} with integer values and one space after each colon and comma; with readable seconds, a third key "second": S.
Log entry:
{"hour": 1, "minute": 43}
